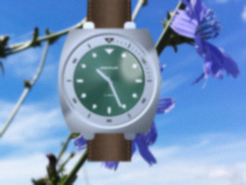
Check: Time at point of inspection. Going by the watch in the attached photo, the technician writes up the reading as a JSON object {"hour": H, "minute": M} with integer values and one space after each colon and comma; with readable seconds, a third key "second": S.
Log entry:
{"hour": 10, "minute": 26}
